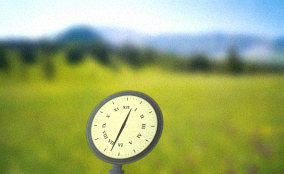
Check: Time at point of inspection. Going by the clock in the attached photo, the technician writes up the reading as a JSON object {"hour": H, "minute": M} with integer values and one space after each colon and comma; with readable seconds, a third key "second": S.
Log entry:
{"hour": 12, "minute": 33}
